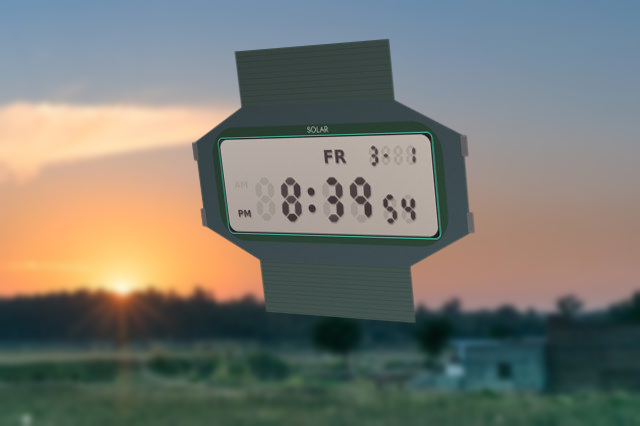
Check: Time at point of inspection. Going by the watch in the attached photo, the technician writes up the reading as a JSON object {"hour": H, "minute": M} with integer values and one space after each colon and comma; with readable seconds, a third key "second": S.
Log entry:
{"hour": 8, "minute": 39, "second": 54}
